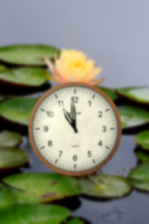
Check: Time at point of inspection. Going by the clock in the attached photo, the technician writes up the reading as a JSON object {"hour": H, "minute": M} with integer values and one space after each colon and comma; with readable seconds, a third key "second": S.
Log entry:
{"hour": 10, "minute": 59}
